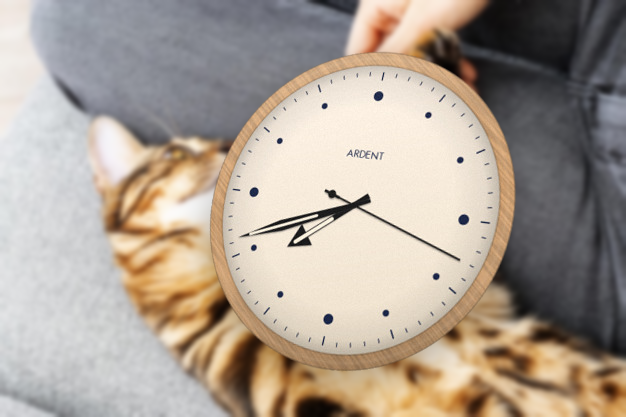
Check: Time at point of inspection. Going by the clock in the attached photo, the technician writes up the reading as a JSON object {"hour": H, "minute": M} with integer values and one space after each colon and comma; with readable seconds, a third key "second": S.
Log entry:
{"hour": 7, "minute": 41, "second": 18}
